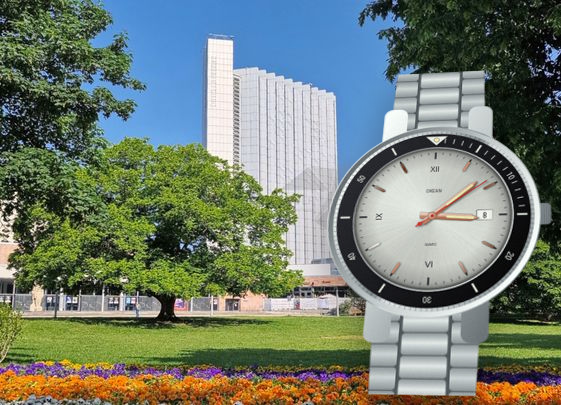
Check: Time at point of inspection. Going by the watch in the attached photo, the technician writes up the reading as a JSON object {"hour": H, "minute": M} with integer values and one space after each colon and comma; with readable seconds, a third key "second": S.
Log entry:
{"hour": 3, "minute": 8, "second": 9}
